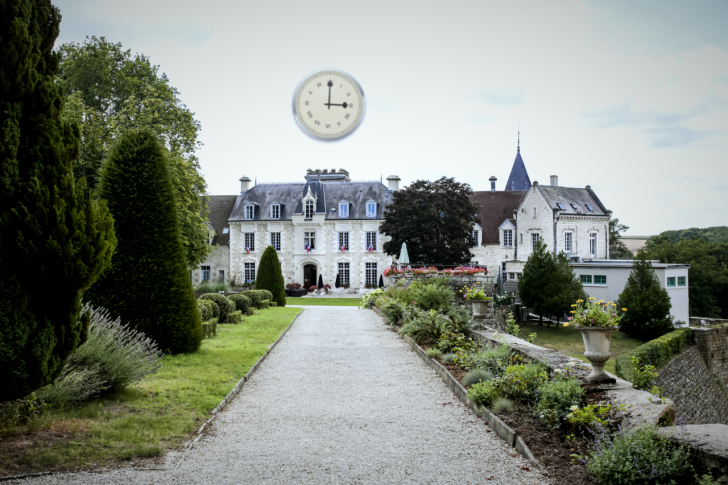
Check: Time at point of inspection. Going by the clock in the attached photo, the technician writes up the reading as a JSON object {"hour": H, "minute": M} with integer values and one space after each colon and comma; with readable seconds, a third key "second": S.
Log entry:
{"hour": 3, "minute": 0}
